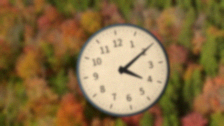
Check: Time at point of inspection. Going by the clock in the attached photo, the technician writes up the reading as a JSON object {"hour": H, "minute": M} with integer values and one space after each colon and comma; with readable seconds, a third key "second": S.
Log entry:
{"hour": 4, "minute": 10}
